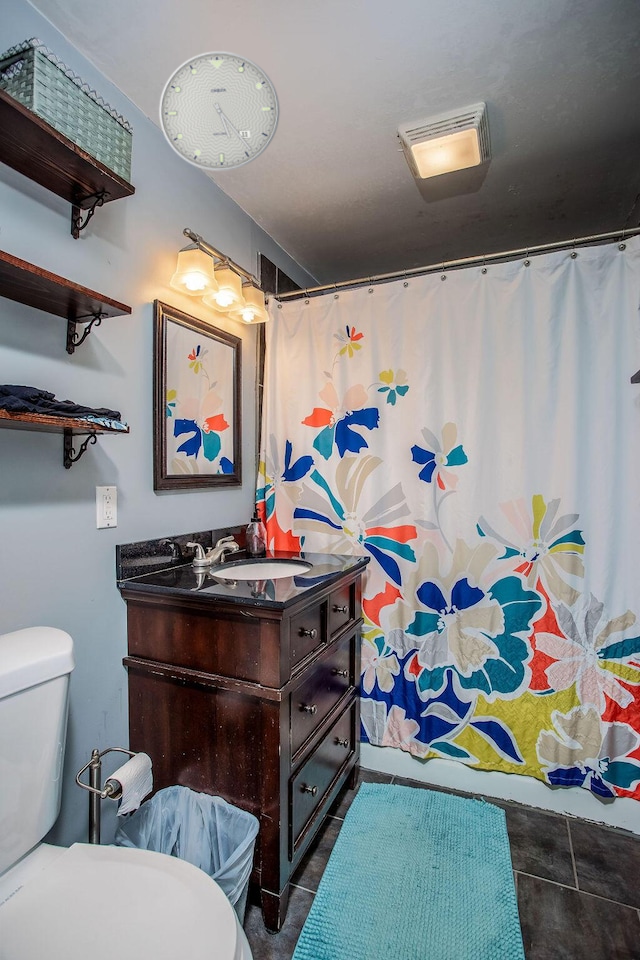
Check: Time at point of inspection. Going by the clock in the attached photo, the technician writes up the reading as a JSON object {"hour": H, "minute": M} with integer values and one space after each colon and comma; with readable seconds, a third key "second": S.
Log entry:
{"hour": 5, "minute": 24}
